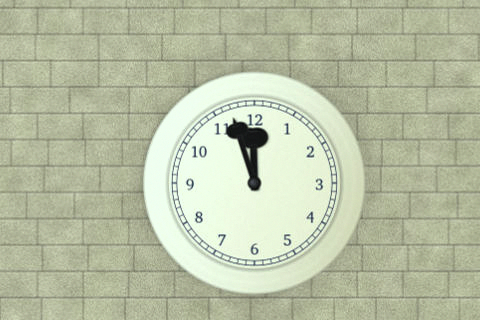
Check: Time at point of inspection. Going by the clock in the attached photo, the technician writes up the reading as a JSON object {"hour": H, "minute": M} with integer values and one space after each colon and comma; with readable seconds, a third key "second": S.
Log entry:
{"hour": 11, "minute": 57}
